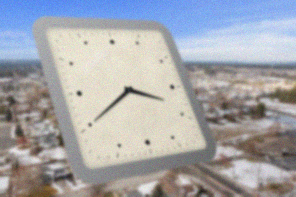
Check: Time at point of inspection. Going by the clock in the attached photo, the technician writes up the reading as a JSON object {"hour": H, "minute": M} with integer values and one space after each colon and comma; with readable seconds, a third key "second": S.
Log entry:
{"hour": 3, "minute": 40}
